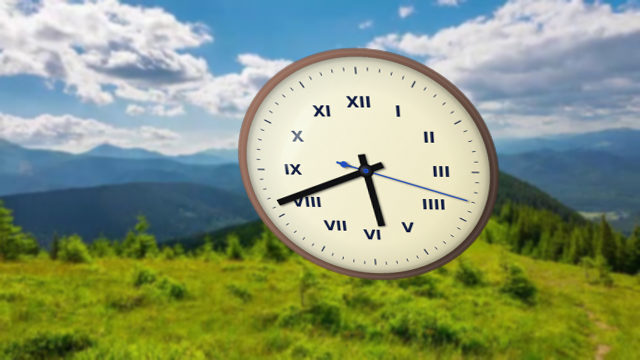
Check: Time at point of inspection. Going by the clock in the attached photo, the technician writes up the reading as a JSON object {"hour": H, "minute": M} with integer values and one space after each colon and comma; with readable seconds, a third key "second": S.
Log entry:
{"hour": 5, "minute": 41, "second": 18}
